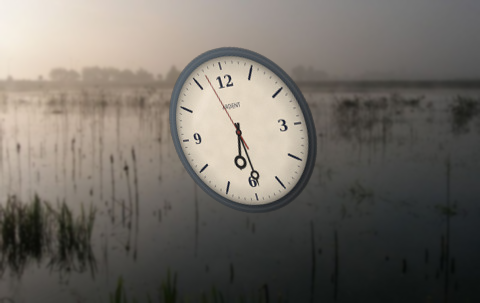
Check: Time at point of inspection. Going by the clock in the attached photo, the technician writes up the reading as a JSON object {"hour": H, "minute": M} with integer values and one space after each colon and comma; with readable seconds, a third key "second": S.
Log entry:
{"hour": 6, "minute": 28, "second": 57}
